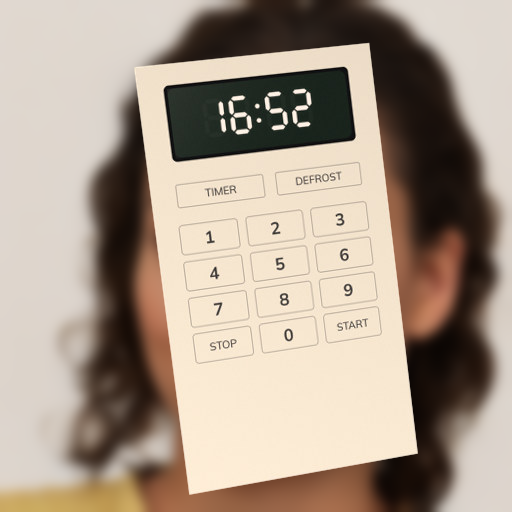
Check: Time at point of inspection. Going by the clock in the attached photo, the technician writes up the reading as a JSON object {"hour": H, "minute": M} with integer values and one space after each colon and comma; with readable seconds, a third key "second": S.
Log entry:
{"hour": 16, "minute": 52}
